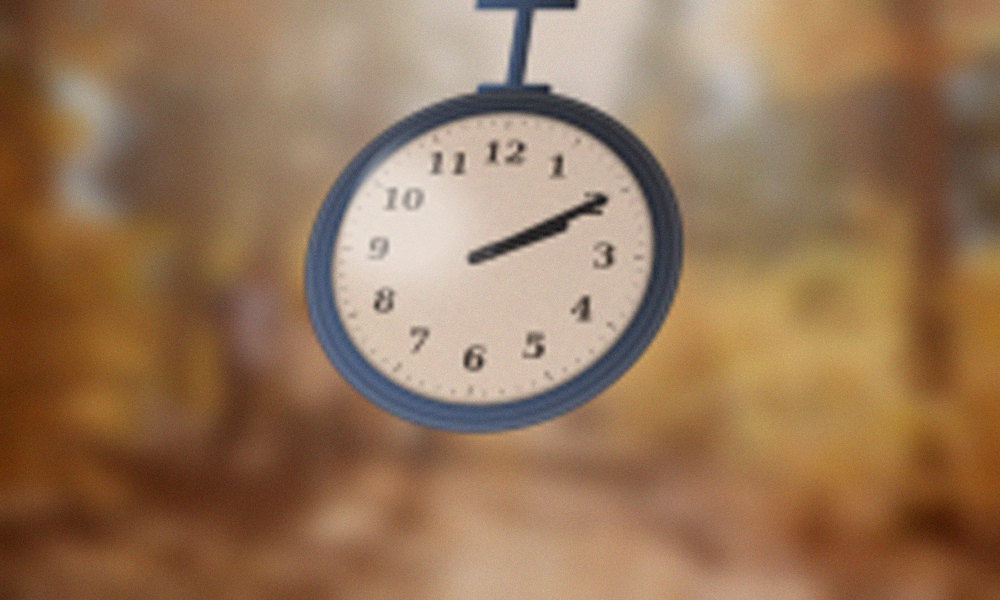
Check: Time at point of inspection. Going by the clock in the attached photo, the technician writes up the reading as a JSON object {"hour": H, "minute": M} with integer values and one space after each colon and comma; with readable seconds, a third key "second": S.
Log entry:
{"hour": 2, "minute": 10}
